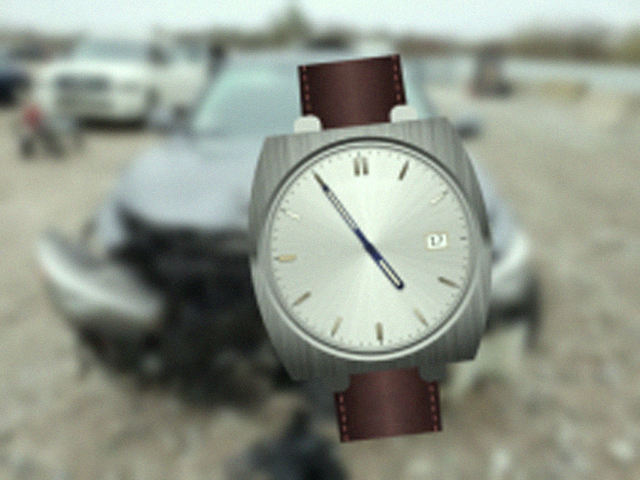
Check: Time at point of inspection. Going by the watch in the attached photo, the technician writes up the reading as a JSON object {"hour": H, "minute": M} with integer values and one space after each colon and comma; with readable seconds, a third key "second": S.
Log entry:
{"hour": 4, "minute": 55}
